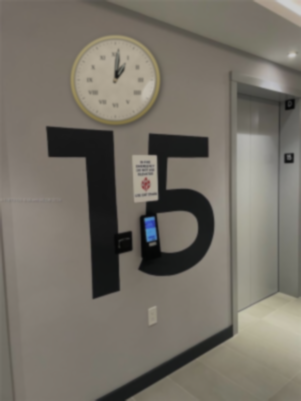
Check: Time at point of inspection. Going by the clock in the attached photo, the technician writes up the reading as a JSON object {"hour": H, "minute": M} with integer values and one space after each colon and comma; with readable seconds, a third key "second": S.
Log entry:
{"hour": 1, "minute": 1}
